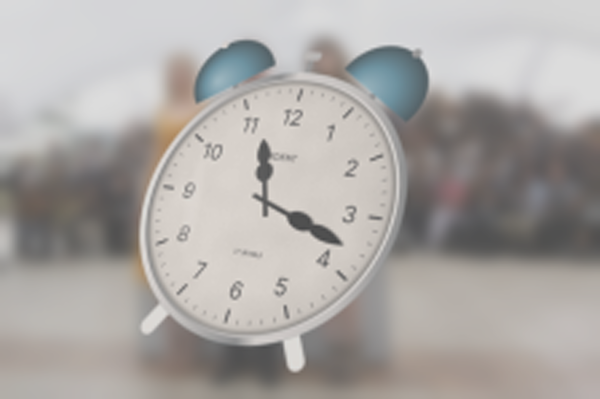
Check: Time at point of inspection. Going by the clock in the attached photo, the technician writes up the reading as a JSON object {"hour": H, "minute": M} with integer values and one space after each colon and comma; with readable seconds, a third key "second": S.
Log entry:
{"hour": 11, "minute": 18}
